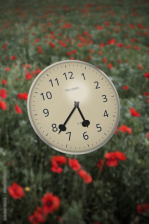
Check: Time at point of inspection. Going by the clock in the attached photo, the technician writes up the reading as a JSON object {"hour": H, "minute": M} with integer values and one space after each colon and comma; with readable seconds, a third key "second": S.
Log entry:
{"hour": 5, "minute": 38}
